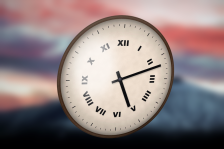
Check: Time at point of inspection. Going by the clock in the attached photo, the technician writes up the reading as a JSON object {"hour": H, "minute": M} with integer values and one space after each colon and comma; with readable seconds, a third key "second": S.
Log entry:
{"hour": 5, "minute": 12}
